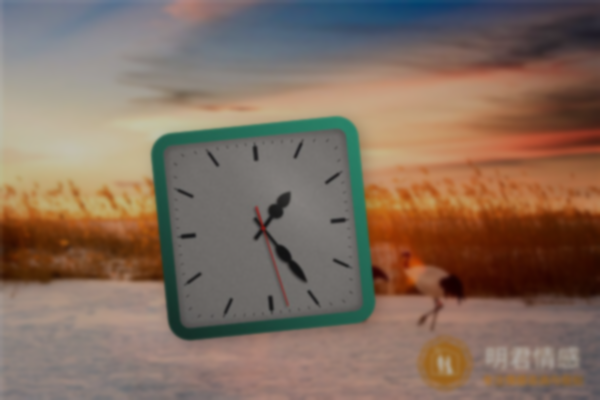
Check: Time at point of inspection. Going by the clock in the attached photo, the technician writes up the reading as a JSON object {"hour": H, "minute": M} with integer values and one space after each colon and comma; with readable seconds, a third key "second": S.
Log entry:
{"hour": 1, "minute": 24, "second": 28}
